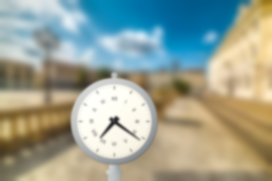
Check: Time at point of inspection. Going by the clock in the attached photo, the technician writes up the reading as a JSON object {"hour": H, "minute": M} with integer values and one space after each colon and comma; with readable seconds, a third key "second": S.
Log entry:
{"hour": 7, "minute": 21}
